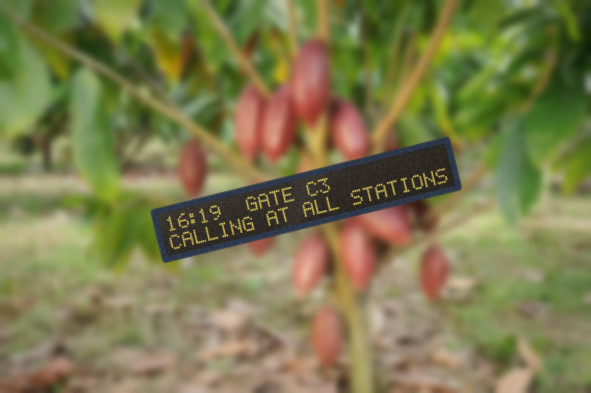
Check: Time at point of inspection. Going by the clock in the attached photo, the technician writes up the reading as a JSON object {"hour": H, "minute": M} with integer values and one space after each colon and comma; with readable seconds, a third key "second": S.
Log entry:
{"hour": 16, "minute": 19}
